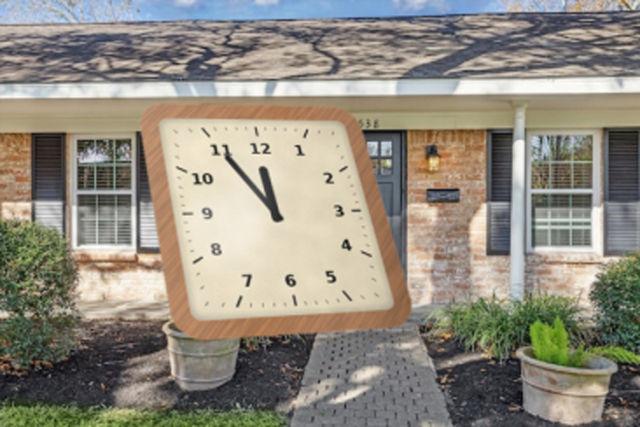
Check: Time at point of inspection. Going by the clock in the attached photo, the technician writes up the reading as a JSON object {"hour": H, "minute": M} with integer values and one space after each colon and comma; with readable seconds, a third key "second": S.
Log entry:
{"hour": 11, "minute": 55}
